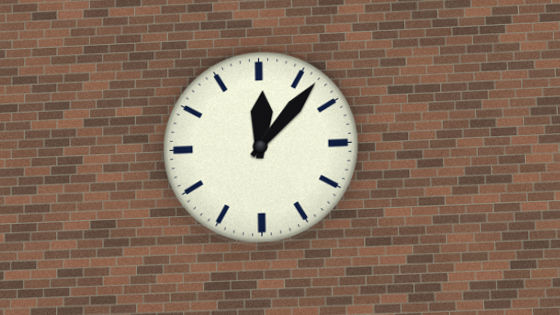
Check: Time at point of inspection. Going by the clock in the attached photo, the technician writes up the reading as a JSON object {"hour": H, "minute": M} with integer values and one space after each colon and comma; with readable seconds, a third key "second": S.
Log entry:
{"hour": 12, "minute": 7}
